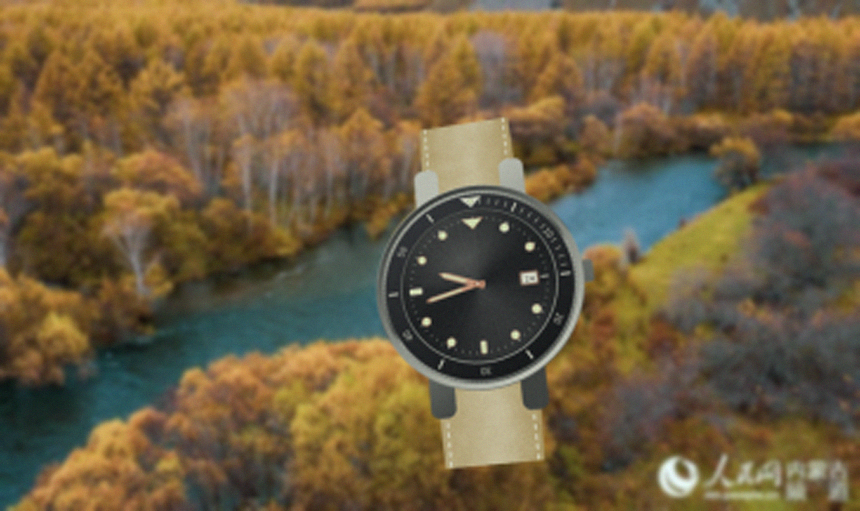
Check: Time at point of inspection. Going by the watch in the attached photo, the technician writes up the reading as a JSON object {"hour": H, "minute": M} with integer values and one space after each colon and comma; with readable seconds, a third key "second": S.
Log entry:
{"hour": 9, "minute": 43}
